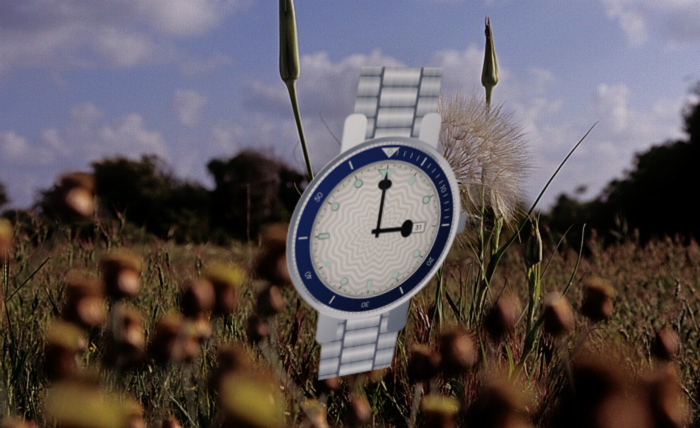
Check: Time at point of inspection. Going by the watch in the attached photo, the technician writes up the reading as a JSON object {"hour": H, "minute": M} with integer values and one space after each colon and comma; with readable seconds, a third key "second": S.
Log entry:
{"hour": 3, "minute": 0}
